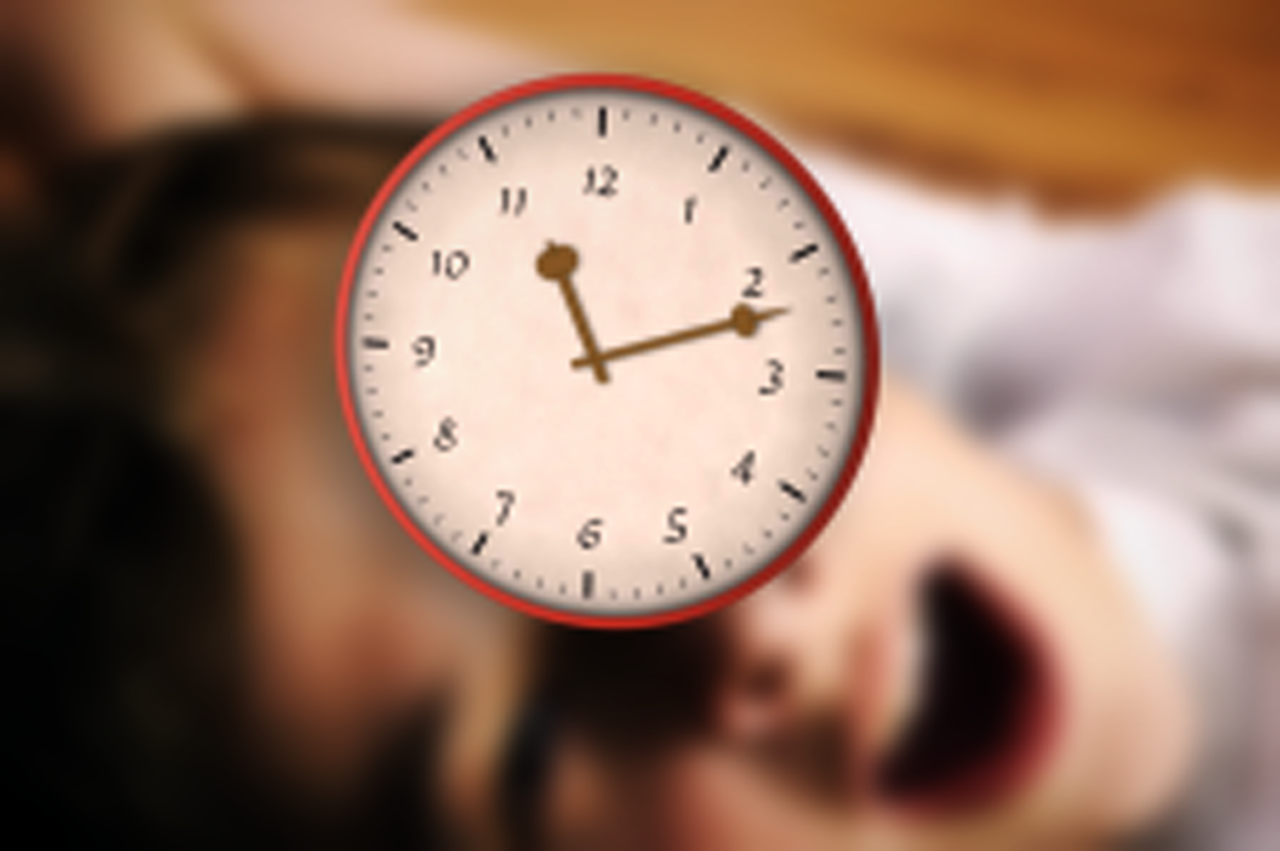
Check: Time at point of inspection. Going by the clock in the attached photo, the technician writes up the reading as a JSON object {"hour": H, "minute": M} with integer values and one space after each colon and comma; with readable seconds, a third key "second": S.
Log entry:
{"hour": 11, "minute": 12}
